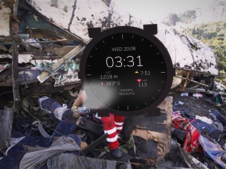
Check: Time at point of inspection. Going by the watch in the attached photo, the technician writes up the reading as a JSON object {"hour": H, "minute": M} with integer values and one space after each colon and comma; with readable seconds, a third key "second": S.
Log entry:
{"hour": 3, "minute": 31}
